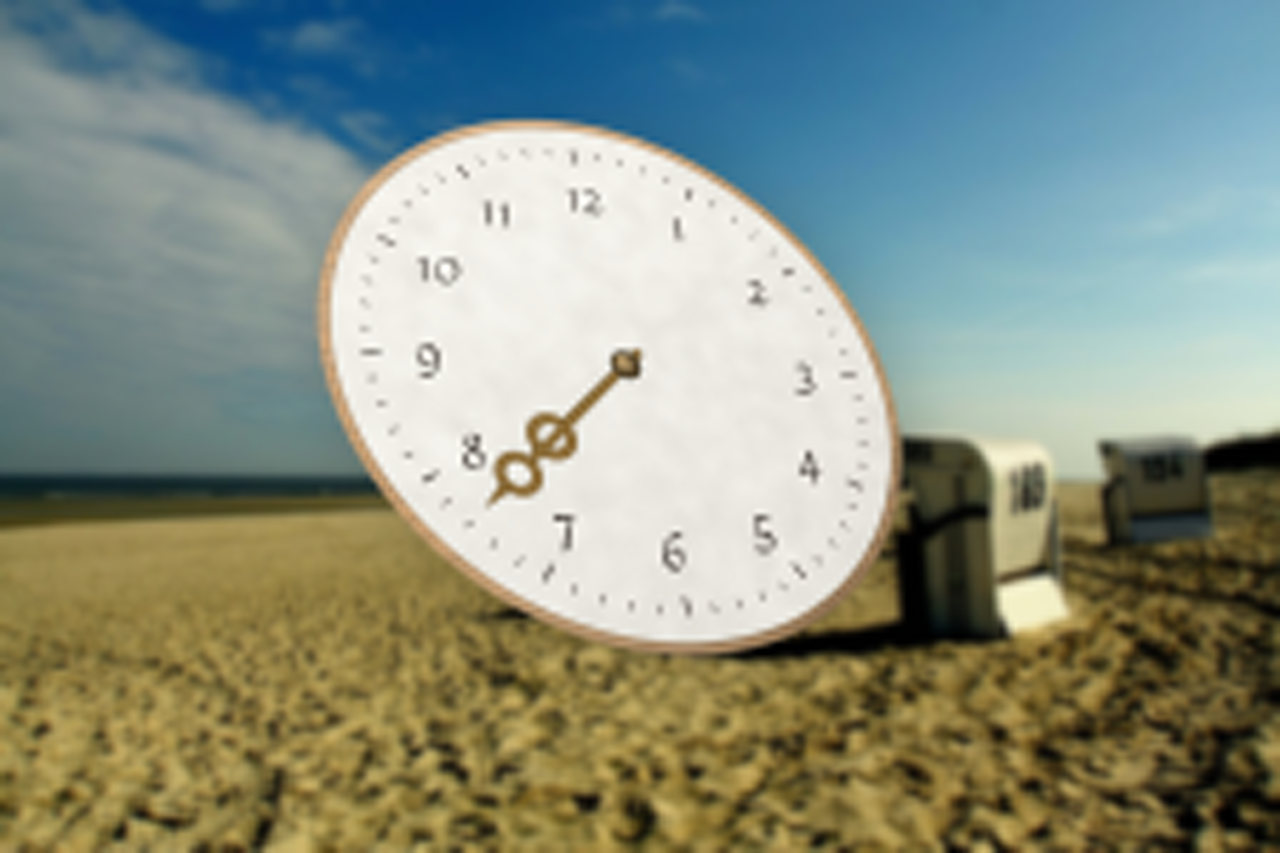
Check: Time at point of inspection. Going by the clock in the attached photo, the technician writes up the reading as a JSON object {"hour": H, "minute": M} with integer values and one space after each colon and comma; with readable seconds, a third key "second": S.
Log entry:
{"hour": 7, "minute": 38}
